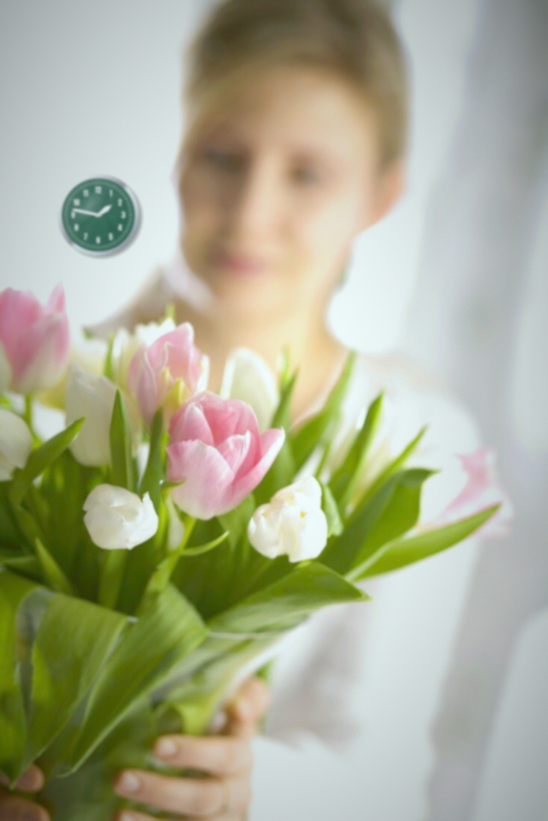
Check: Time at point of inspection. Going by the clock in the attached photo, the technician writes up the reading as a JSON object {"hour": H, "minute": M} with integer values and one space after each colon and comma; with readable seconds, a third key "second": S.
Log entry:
{"hour": 1, "minute": 47}
